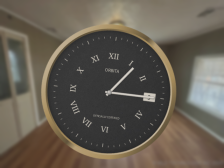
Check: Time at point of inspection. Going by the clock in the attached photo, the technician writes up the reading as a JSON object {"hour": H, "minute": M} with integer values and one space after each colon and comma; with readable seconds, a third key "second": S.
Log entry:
{"hour": 1, "minute": 15}
